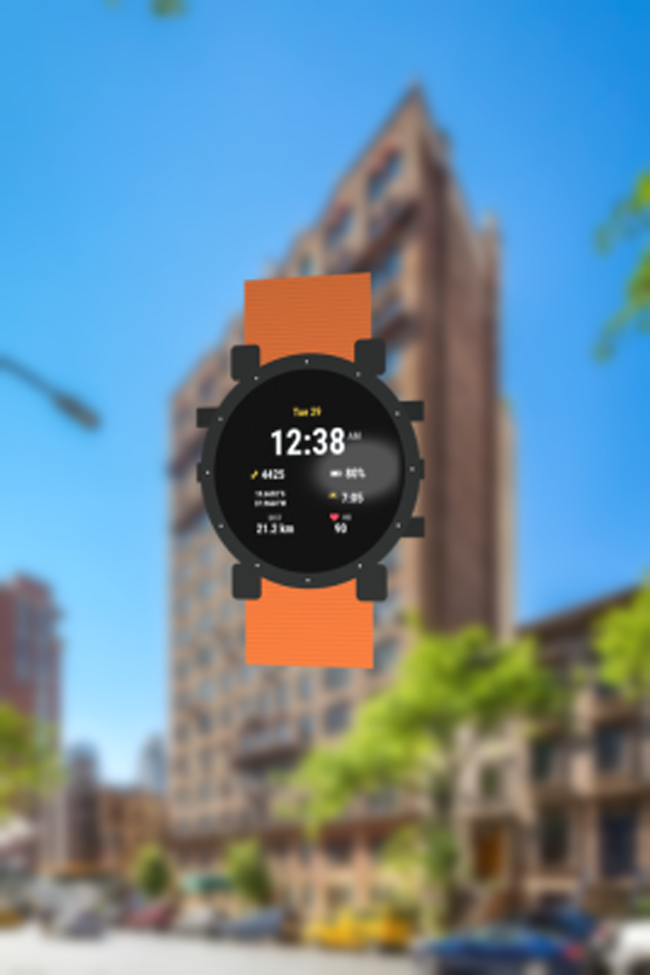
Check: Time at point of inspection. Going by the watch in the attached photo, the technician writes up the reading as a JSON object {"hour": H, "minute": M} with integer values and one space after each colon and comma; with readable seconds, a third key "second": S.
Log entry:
{"hour": 12, "minute": 38}
